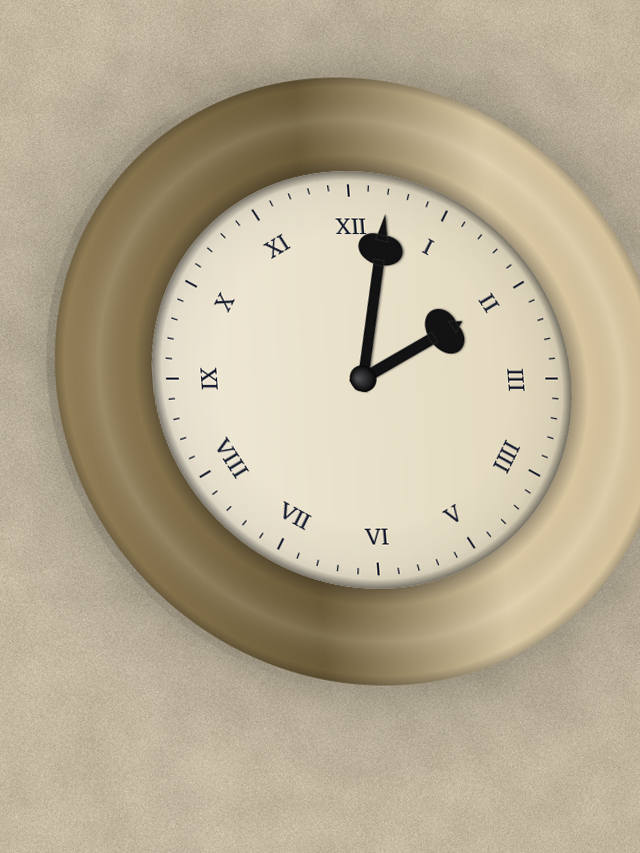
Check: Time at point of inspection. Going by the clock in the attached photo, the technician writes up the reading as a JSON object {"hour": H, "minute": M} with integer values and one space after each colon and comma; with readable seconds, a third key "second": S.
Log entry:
{"hour": 2, "minute": 2}
